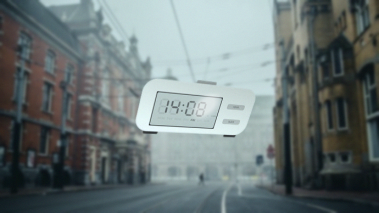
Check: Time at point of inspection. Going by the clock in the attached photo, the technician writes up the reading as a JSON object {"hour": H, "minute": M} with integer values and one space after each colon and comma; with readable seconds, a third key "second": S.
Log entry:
{"hour": 14, "minute": 8}
